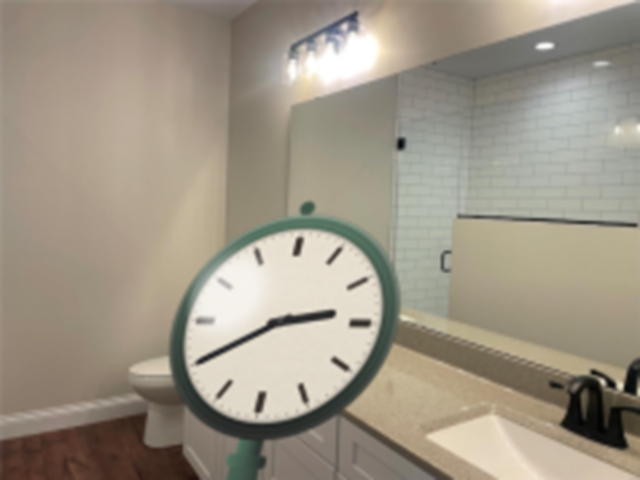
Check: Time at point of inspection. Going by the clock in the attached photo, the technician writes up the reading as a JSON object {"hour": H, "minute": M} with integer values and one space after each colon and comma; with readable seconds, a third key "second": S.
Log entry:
{"hour": 2, "minute": 40}
